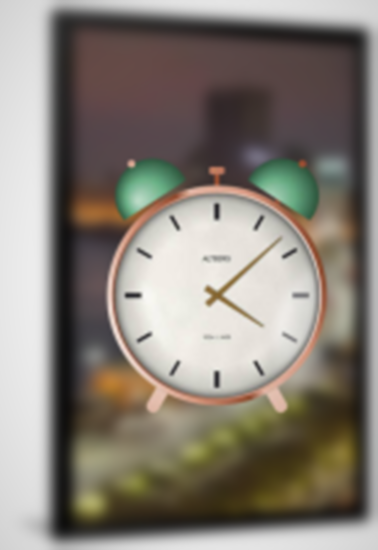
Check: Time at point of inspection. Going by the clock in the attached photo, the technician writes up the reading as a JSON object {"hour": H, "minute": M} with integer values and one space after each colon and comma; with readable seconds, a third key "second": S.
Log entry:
{"hour": 4, "minute": 8}
